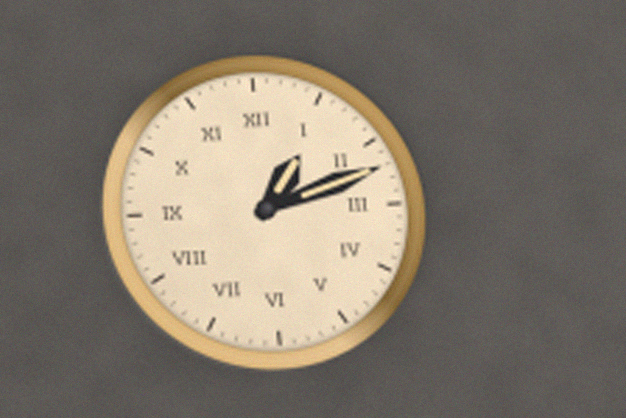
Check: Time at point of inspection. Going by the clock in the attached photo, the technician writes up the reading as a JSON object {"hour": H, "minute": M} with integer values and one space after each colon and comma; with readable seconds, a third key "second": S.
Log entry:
{"hour": 1, "minute": 12}
